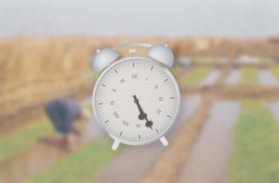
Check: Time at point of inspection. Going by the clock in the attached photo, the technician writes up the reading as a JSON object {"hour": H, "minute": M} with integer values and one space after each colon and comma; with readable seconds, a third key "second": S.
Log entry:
{"hour": 5, "minute": 26}
